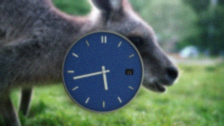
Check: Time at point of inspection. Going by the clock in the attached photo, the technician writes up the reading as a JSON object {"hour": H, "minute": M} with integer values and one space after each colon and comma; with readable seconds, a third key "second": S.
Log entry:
{"hour": 5, "minute": 43}
